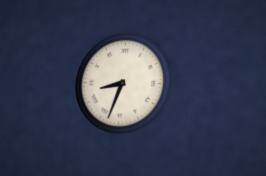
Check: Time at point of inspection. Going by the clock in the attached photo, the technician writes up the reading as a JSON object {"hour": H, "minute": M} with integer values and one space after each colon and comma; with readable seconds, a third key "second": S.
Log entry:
{"hour": 8, "minute": 33}
